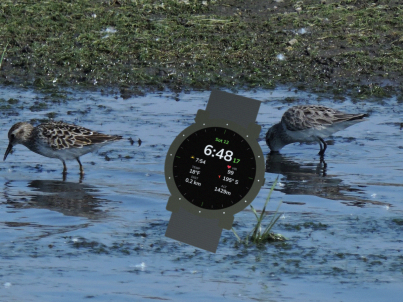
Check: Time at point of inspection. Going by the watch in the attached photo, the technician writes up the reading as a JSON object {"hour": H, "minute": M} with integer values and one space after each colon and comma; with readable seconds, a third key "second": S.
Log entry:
{"hour": 6, "minute": 48}
